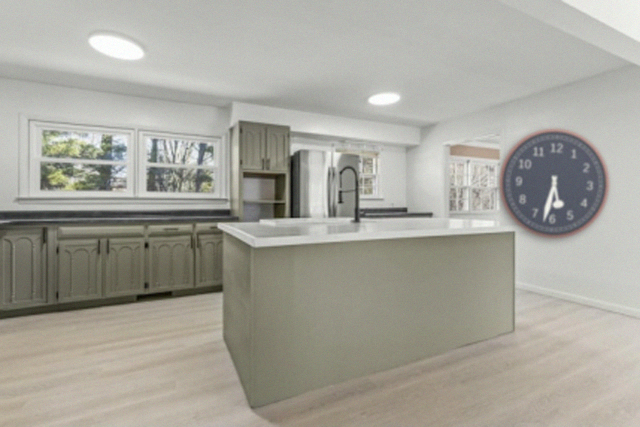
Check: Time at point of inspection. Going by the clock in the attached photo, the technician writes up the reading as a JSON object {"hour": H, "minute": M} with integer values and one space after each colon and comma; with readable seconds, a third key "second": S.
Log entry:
{"hour": 5, "minute": 32}
